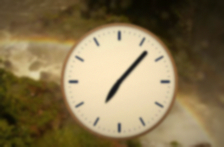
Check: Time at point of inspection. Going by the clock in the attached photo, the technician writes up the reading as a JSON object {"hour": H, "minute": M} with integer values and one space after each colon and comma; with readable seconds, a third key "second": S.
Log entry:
{"hour": 7, "minute": 7}
